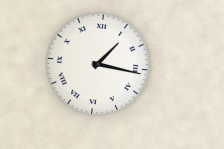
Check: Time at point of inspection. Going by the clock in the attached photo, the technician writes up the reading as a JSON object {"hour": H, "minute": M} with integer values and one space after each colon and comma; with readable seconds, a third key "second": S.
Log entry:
{"hour": 1, "minute": 16}
